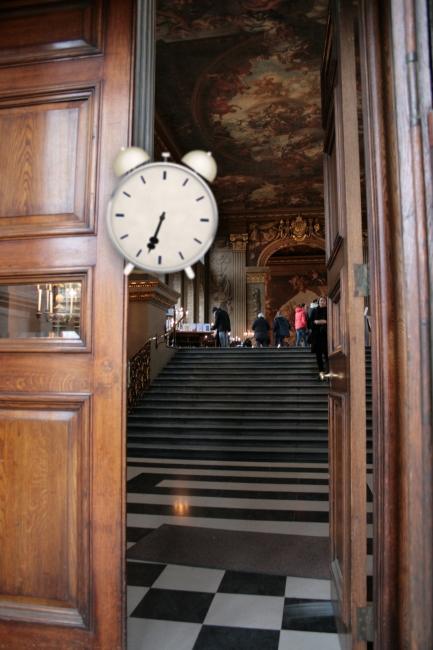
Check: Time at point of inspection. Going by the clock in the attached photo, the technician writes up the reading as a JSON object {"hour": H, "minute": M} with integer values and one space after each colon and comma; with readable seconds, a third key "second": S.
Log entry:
{"hour": 6, "minute": 33}
